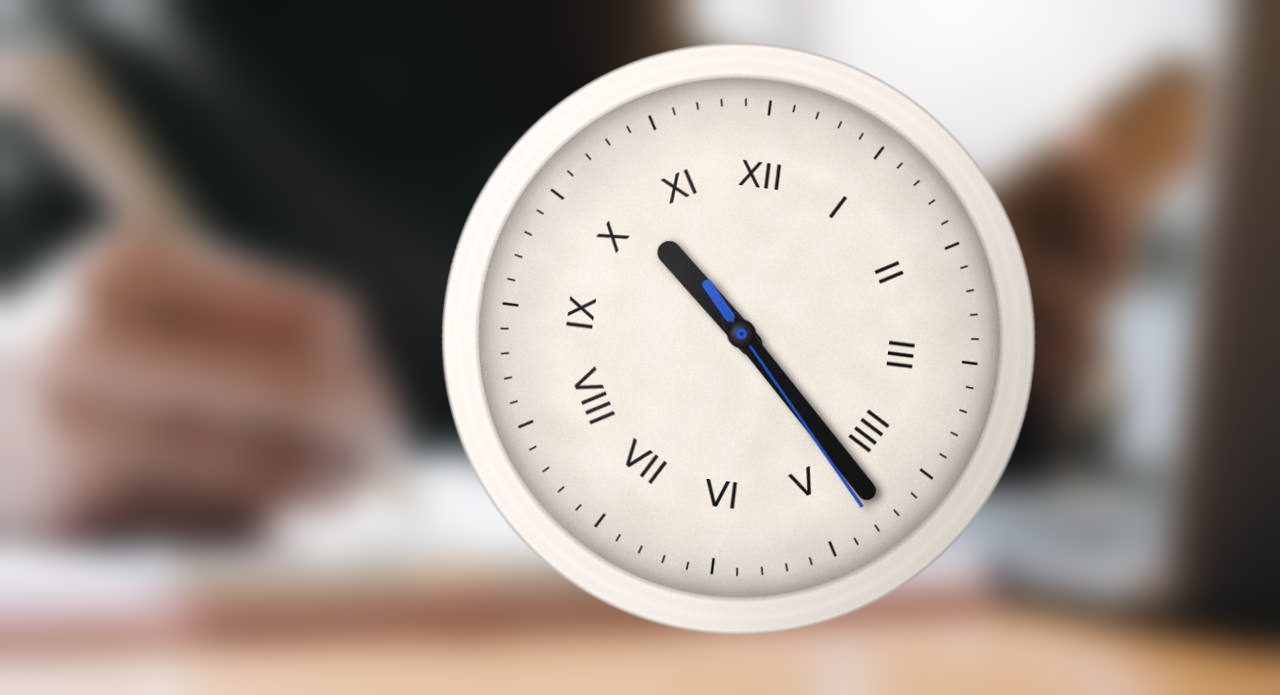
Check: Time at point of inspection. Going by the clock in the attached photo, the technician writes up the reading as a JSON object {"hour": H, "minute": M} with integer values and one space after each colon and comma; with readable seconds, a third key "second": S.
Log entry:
{"hour": 10, "minute": 22, "second": 23}
